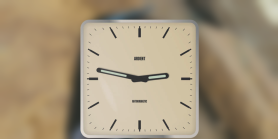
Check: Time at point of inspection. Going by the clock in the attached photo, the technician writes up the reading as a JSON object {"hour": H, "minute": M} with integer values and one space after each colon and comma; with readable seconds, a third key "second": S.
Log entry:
{"hour": 2, "minute": 47}
